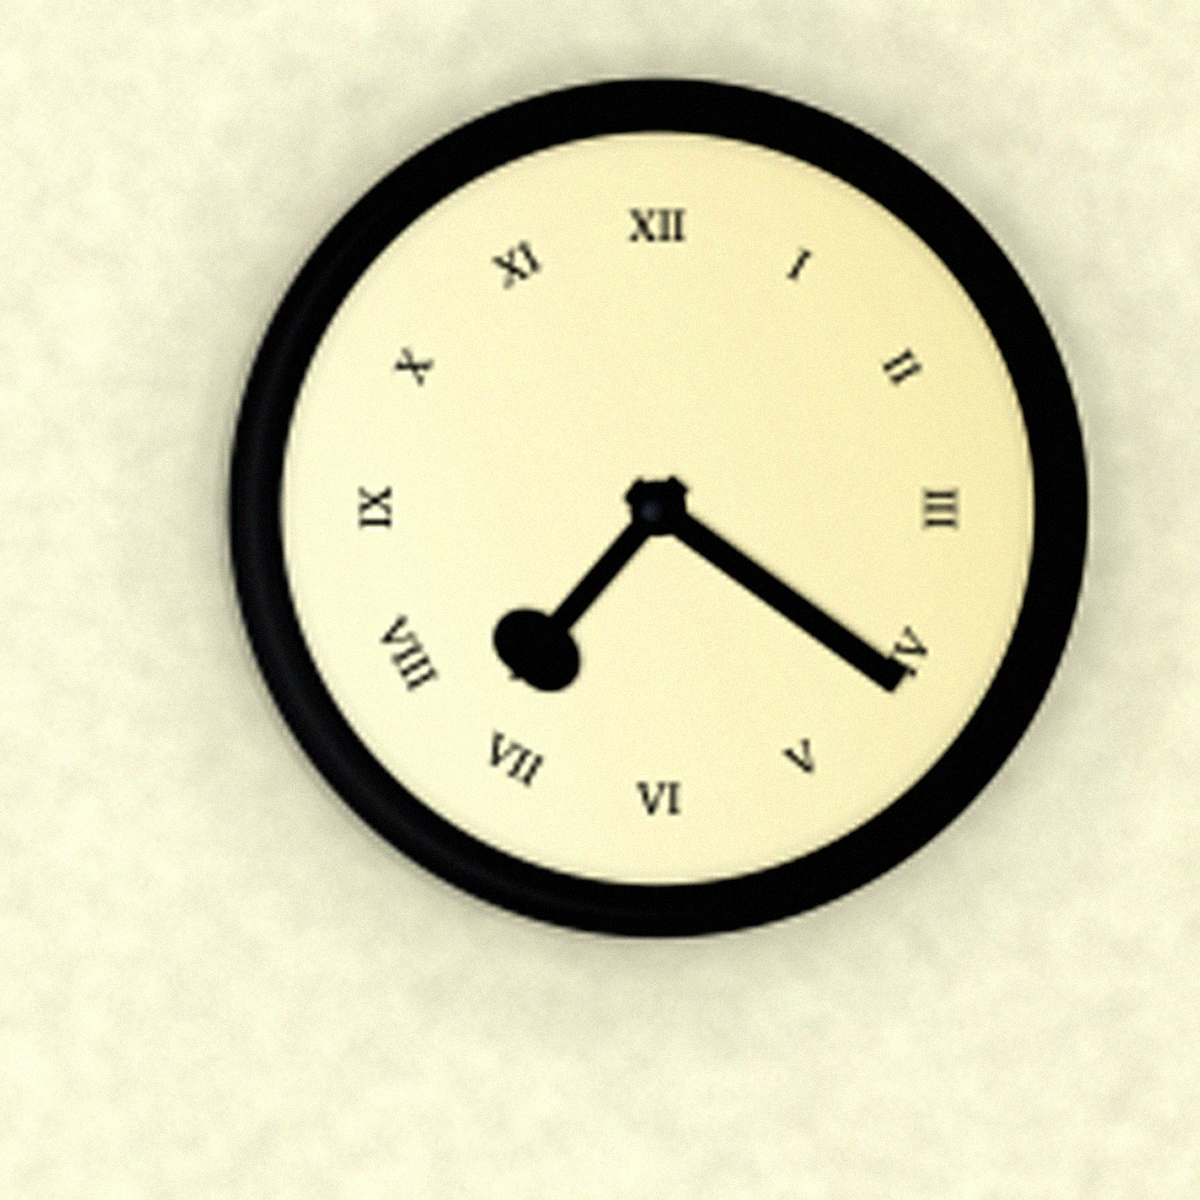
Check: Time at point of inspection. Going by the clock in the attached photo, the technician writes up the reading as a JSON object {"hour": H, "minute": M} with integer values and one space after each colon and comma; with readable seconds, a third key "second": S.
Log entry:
{"hour": 7, "minute": 21}
